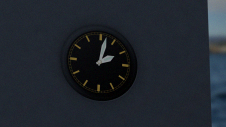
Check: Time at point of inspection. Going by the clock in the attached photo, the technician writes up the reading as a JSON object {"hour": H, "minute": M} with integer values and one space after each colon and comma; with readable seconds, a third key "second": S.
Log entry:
{"hour": 2, "minute": 2}
